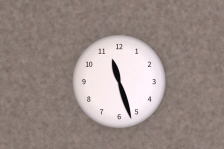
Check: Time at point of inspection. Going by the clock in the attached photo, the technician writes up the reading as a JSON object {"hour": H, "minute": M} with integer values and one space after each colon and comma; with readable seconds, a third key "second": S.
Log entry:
{"hour": 11, "minute": 27}
